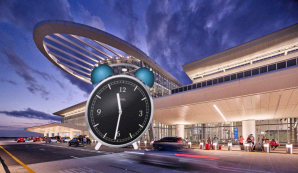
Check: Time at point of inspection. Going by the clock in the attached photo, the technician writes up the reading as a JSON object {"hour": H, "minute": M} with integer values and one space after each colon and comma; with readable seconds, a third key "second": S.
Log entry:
{"hour": 11, "minute": 31}
